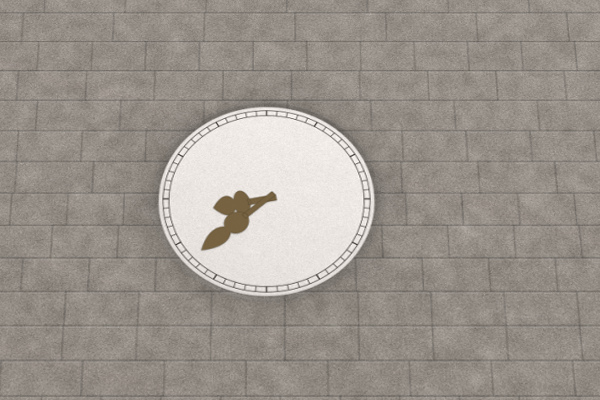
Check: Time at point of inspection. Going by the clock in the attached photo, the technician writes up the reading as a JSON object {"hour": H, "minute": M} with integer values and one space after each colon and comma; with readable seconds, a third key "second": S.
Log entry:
{"hour": 8, "minute": 38}
